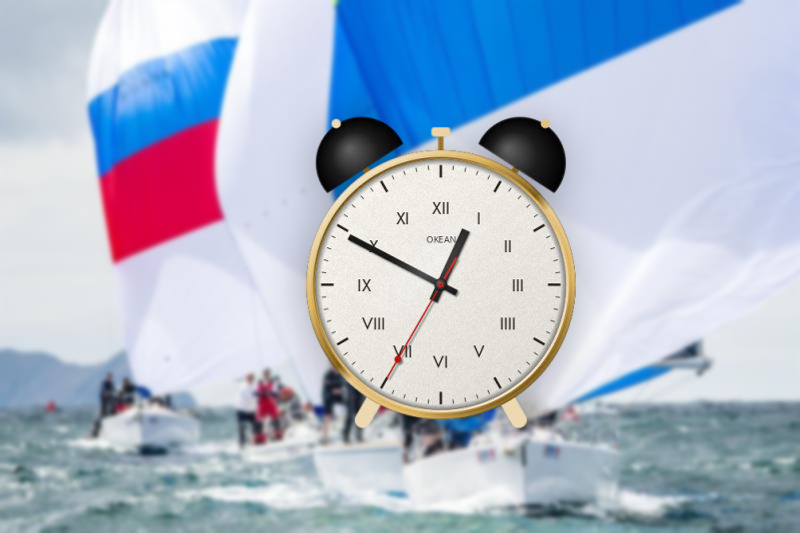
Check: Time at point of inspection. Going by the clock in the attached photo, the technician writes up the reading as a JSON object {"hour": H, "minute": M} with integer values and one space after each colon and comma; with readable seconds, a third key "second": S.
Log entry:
{"hour": 12, "minute": 49, "second": 35}
